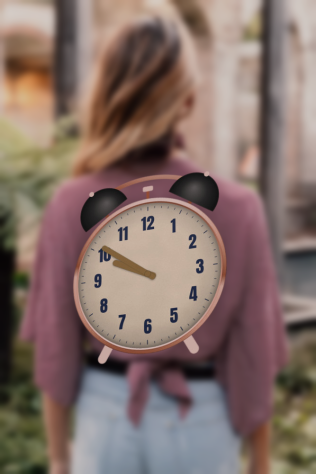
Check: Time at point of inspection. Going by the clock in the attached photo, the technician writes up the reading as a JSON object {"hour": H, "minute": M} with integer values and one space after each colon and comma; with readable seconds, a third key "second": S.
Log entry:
{"hour": 9, "minute": 51}
